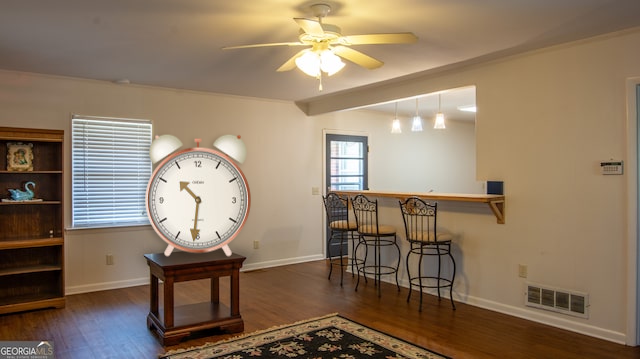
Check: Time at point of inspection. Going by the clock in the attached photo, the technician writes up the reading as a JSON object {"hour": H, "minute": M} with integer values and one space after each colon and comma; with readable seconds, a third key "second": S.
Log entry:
{"hour": 10, "minute": 31}
